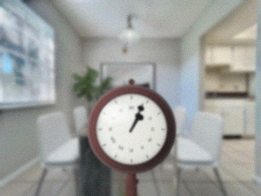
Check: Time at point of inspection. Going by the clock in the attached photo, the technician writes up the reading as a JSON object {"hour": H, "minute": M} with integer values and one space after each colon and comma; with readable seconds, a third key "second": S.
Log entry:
{"hour": 1, "minute": 4}
